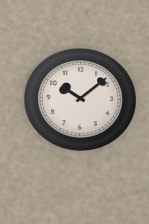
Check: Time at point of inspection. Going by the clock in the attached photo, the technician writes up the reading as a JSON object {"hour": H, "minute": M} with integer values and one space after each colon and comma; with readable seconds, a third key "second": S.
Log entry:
{"hour": 10, "minute": 8}
